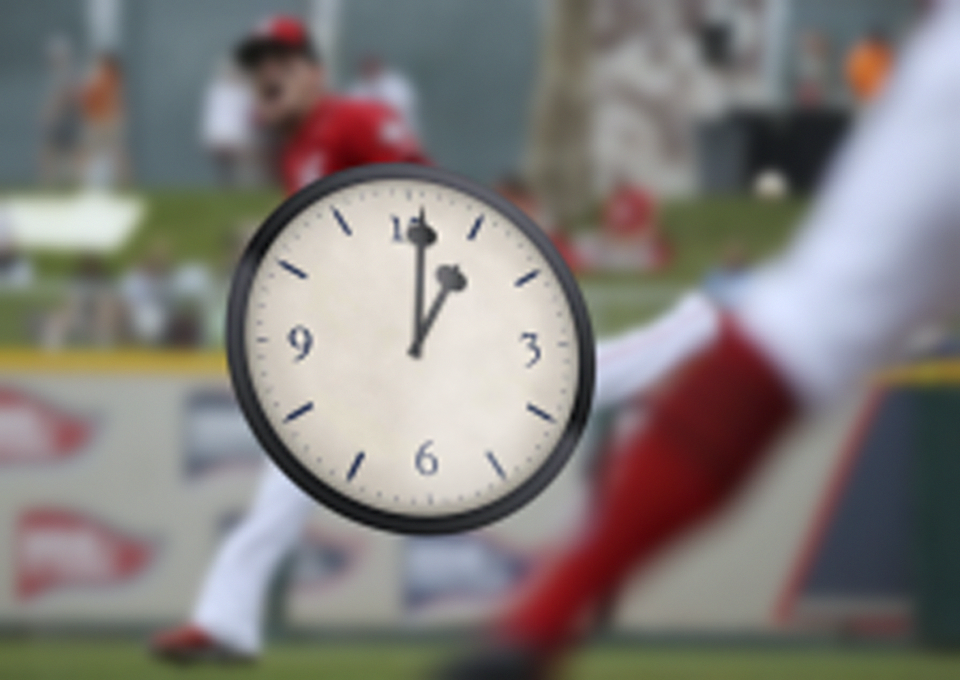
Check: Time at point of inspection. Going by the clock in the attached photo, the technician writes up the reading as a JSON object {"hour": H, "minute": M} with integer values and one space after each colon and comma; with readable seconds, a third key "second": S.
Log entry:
{"hour": 1, "minute": 1}
